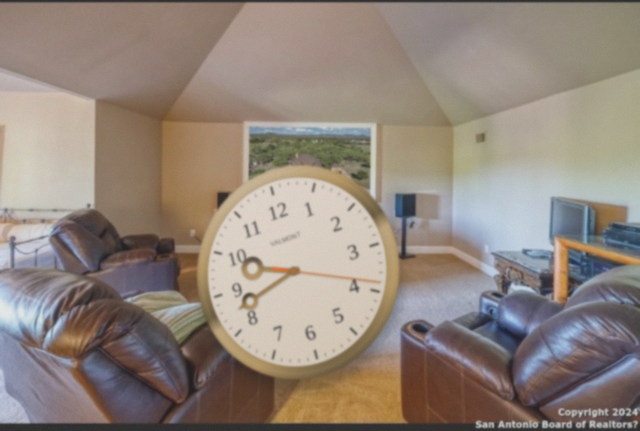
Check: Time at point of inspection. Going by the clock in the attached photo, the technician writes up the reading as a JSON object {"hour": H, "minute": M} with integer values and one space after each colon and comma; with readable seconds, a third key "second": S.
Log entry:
{"hour": 9, "minute": 42, "second": 19}
